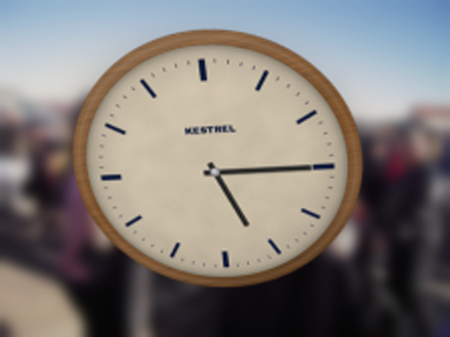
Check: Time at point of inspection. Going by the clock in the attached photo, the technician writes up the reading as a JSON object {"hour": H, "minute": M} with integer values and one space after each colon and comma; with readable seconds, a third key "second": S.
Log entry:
{"hour": 5, "minute": 15}
